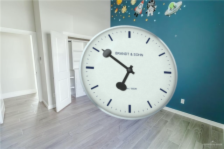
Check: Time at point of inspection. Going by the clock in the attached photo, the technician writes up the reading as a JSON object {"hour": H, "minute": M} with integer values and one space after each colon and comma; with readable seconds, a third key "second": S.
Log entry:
{"hour": 6, "minute": 51}
